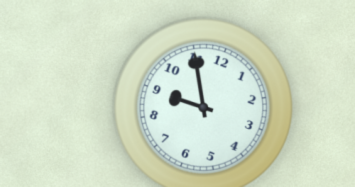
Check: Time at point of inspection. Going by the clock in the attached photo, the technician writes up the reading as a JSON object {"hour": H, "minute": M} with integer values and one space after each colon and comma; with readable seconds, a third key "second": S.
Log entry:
{"hour": 8, "minute": 55}
